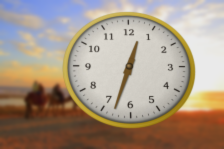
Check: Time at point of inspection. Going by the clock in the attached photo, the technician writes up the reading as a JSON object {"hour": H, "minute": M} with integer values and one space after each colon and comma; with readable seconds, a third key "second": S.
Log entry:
{"hour": 12, "minute": 33}
